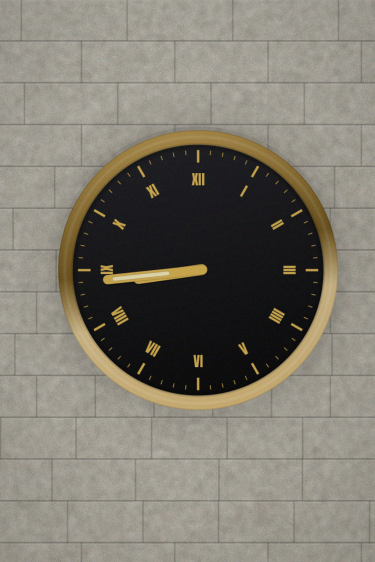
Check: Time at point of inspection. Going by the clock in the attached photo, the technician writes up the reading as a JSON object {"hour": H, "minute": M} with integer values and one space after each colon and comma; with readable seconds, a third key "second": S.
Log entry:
{"hour": 8, "minute": 44}
